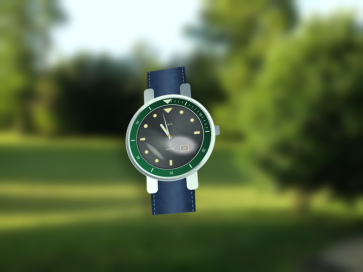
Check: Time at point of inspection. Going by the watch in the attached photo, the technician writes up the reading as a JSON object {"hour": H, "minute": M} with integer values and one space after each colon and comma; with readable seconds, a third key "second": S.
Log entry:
{"hour": 10, "minute": 58}
